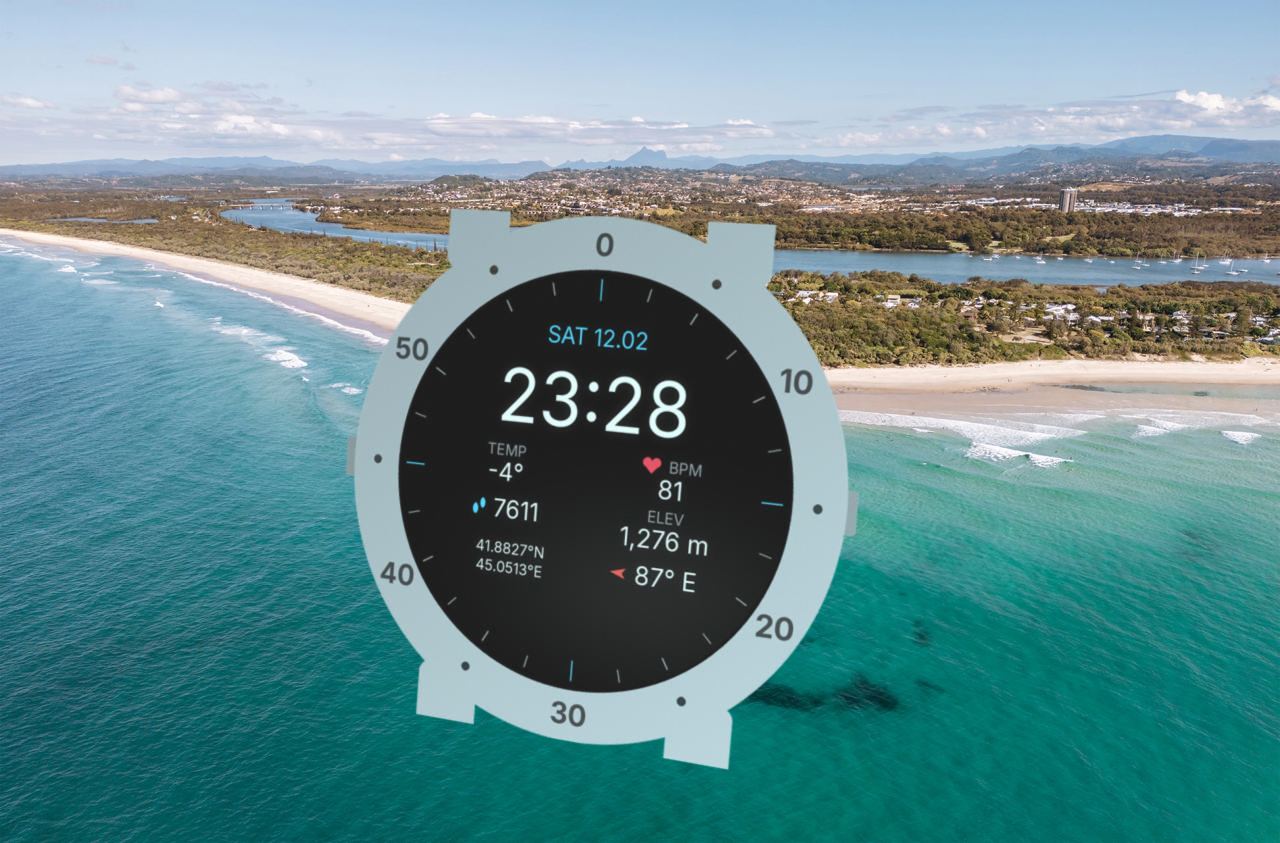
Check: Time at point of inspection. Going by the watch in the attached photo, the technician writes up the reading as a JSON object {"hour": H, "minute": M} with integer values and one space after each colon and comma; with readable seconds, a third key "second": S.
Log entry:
{"hour": 23, "minute": 28}
